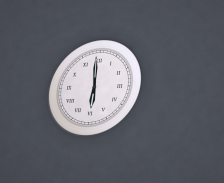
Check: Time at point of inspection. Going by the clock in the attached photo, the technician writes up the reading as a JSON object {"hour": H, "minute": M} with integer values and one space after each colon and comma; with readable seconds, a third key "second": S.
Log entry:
{"hour": 5, "minute": 59}
